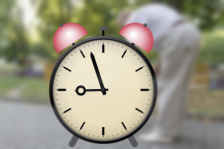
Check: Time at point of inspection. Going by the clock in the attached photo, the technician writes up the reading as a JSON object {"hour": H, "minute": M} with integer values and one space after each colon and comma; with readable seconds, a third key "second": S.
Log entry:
{"hour": 8, "minute": 57}
